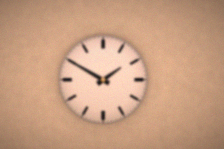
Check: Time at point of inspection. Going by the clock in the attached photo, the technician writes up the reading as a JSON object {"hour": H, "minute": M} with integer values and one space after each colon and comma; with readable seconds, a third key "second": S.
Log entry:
{"hour": 1, "minute": 50}
